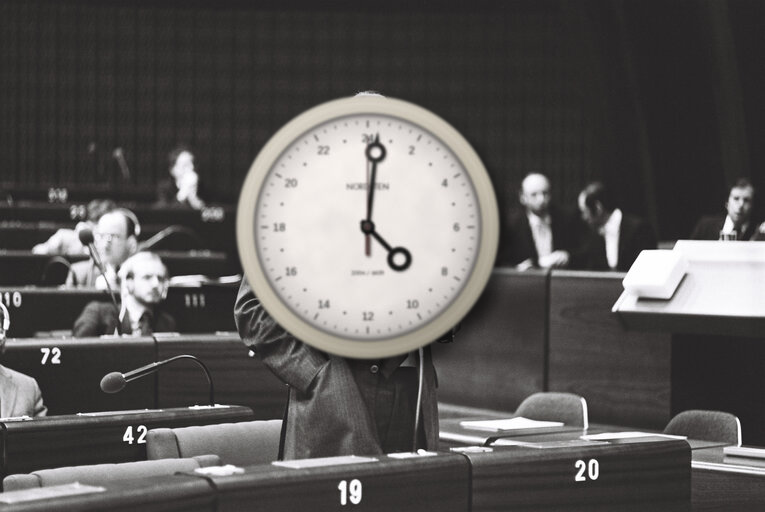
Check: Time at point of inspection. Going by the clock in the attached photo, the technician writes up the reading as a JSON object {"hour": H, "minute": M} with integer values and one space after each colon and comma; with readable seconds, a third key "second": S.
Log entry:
{"hour": 9, "minute": 1, "second": 0}
